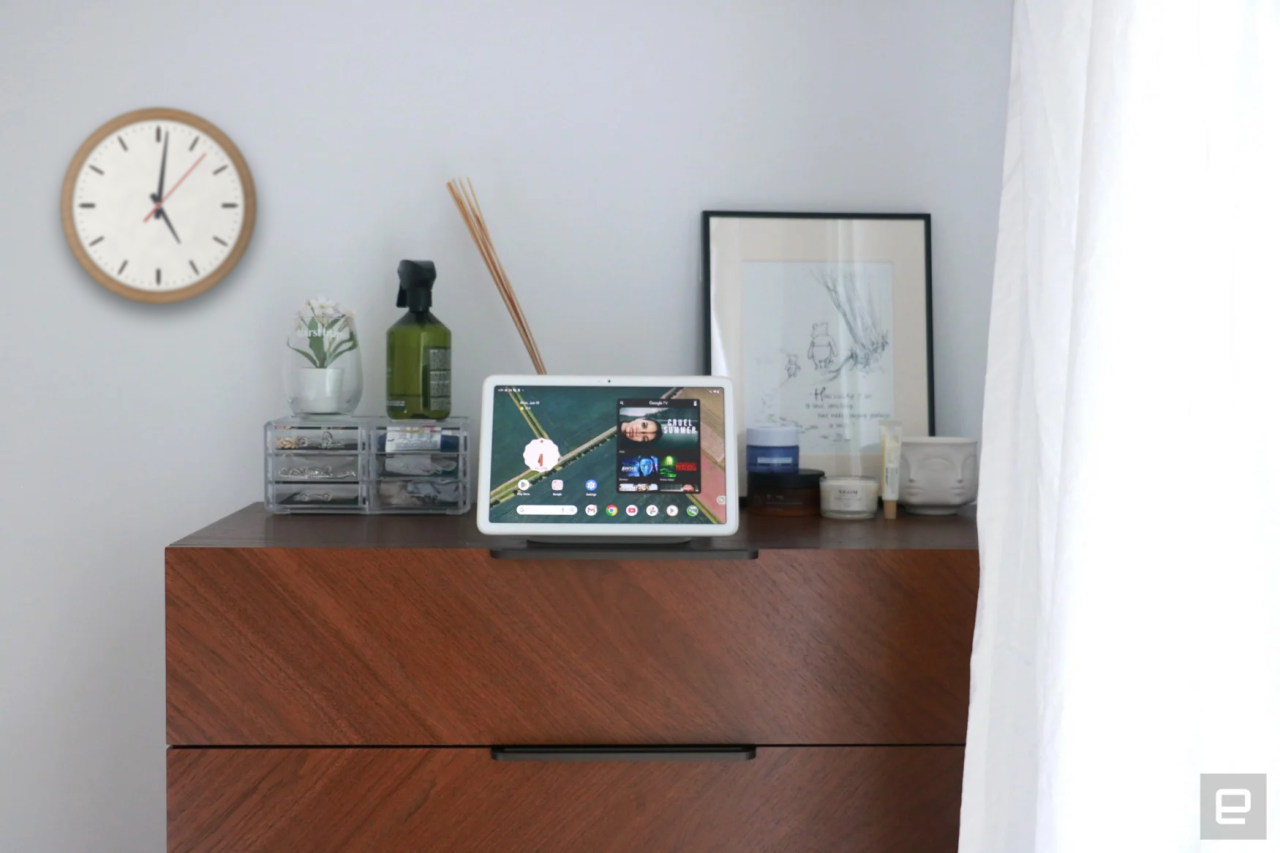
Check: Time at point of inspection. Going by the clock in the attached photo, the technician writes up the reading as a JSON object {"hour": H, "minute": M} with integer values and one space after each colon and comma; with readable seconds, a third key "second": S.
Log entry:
{"hour": 5, "minute": 1, "second": 7}
